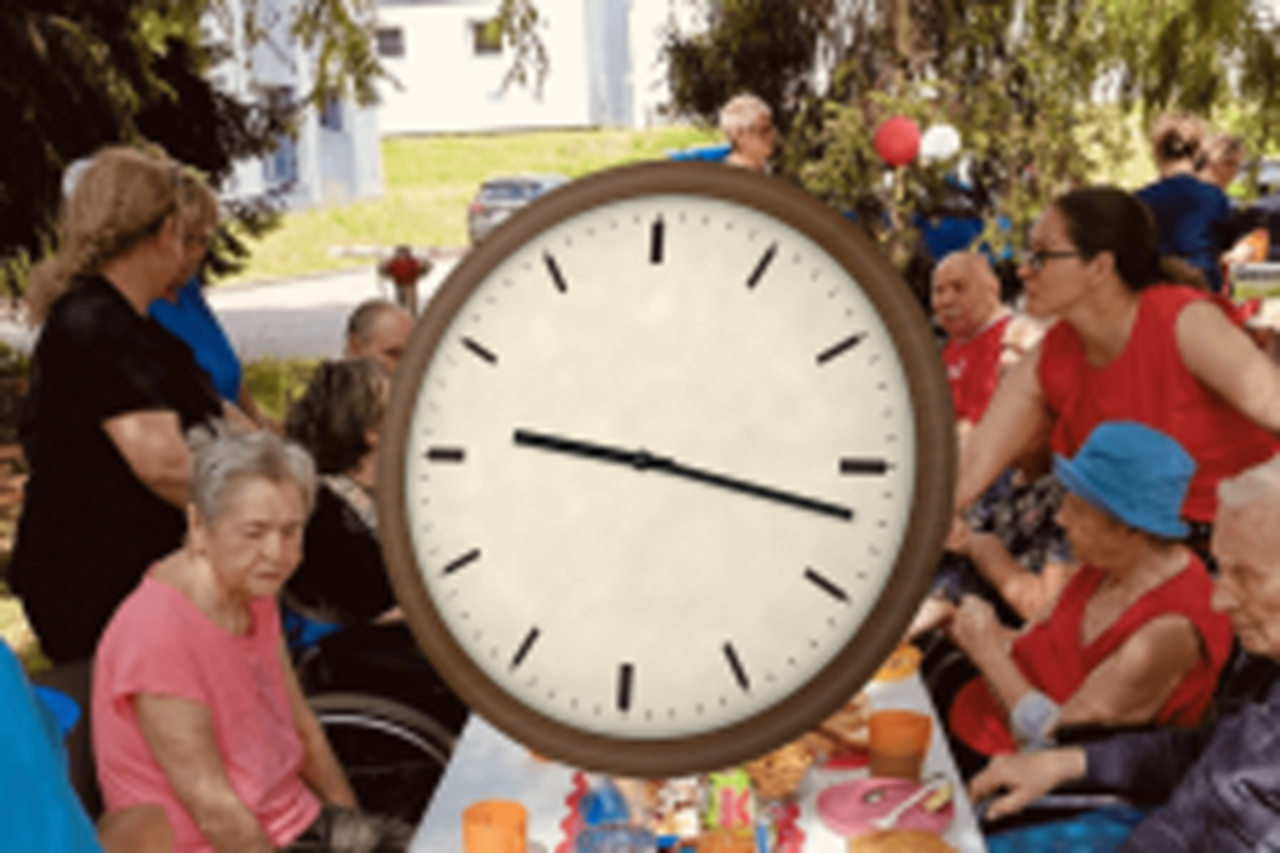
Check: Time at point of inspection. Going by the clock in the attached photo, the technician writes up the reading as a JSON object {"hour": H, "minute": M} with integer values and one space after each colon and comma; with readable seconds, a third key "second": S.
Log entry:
{"hour": 9, "minute": 17}
